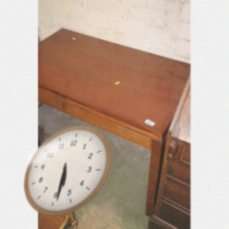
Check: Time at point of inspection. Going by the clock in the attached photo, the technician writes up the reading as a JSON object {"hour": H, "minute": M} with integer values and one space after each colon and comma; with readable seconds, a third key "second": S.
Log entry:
{"hour": 5, "minute": 29}
